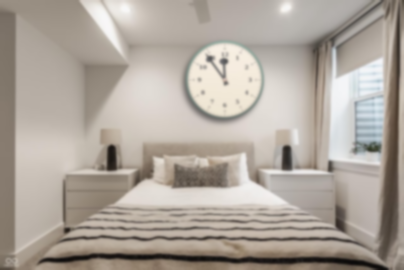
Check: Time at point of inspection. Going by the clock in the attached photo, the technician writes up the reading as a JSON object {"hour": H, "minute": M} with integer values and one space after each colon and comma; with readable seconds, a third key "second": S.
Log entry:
{"hour": 11, "minute": 54}
